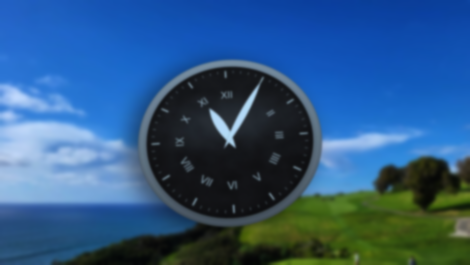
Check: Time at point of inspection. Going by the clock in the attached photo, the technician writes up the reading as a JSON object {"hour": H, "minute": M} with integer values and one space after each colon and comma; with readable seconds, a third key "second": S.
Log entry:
{"hour": 11, "minute": 5}
